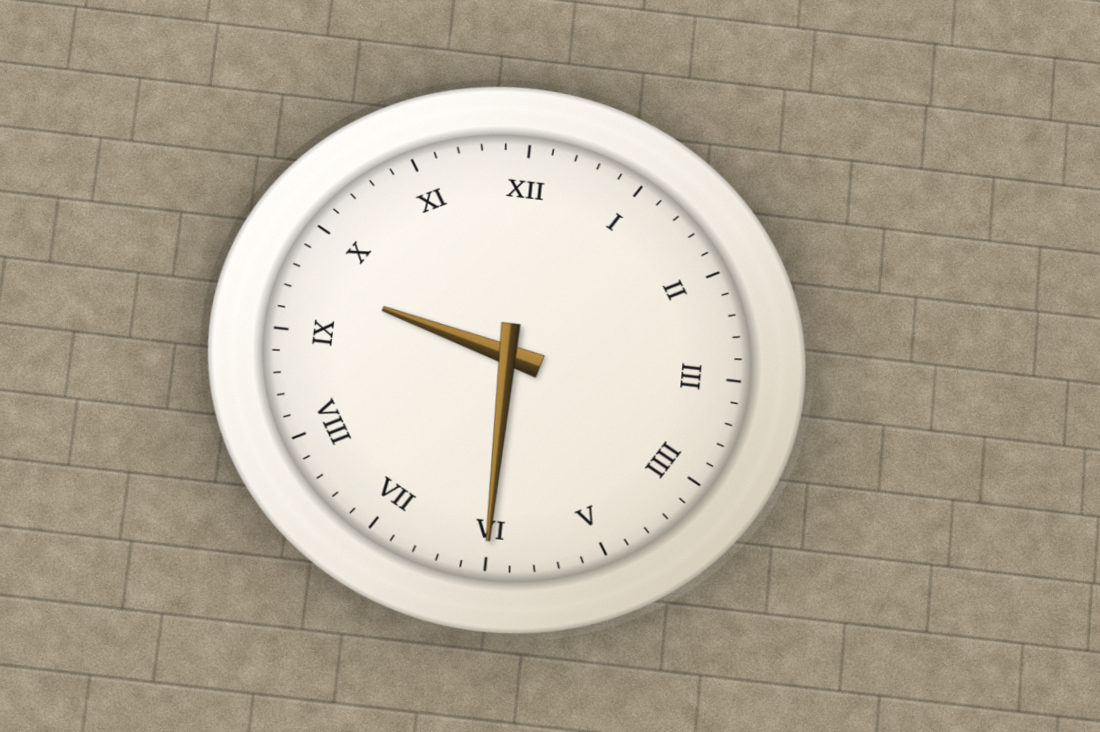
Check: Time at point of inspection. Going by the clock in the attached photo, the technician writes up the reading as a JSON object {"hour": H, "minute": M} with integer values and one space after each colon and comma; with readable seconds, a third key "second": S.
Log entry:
{"hour": 9, "minute": 30}
